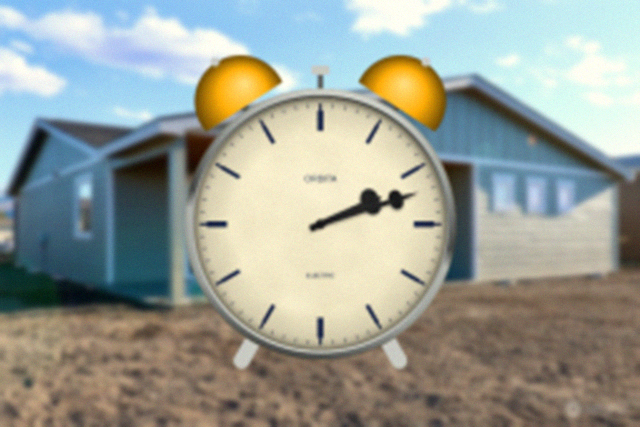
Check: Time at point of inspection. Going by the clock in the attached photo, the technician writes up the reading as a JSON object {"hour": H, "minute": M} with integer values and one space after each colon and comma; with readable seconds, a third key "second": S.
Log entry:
{"hour": 2, "minute": 12}
